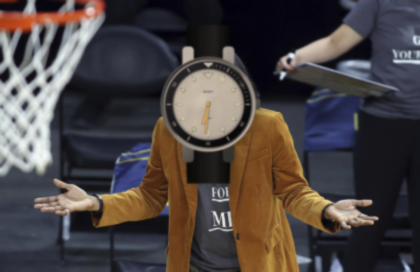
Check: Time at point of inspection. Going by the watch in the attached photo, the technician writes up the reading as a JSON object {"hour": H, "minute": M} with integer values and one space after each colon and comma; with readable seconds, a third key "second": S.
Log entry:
{"hour": 6, "minute": 31}
